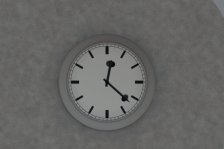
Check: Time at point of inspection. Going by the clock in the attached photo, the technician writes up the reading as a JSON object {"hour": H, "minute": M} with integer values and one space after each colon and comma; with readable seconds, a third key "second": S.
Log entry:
{"hour": 12, "minute": 22}
